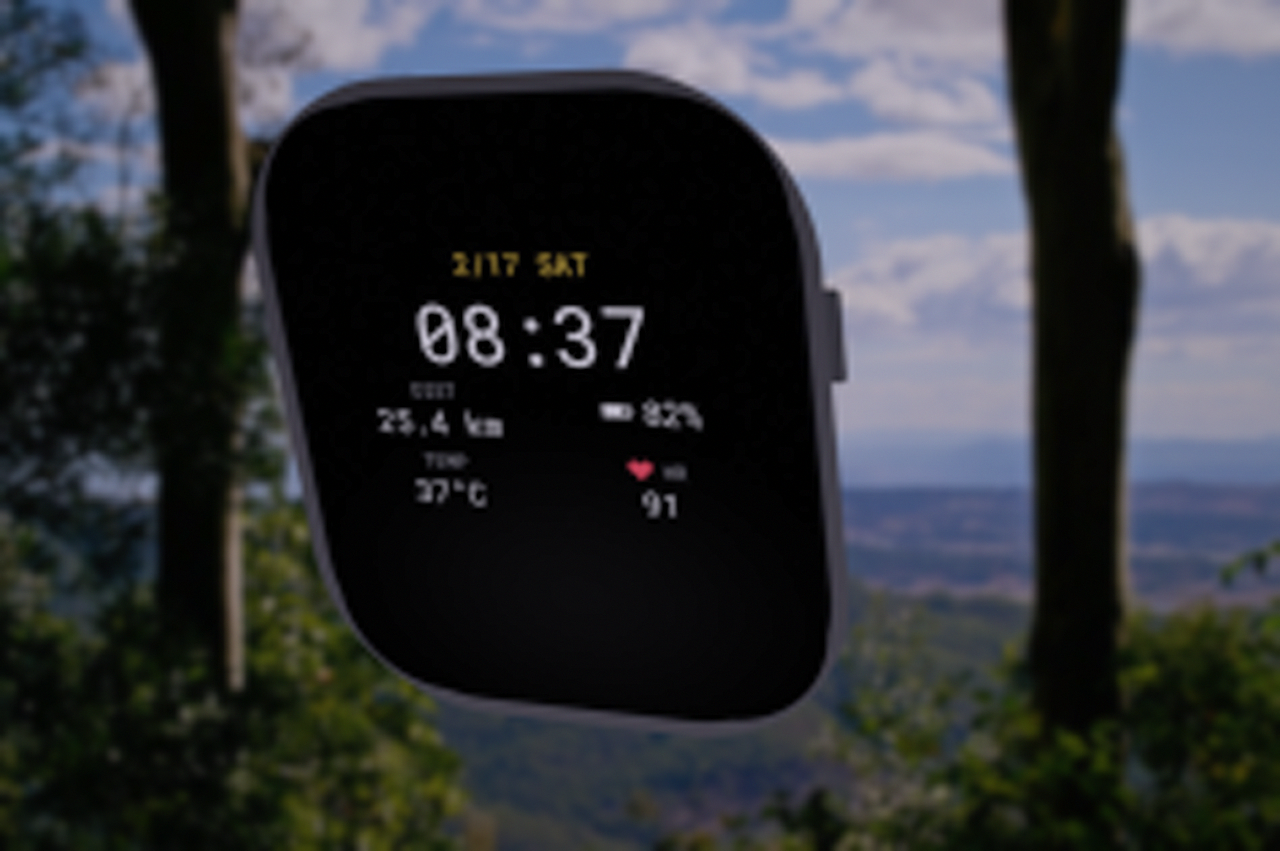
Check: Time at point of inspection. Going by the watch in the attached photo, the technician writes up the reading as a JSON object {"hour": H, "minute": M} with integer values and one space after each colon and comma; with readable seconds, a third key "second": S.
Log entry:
{"hour": 8, "minute": 37}
